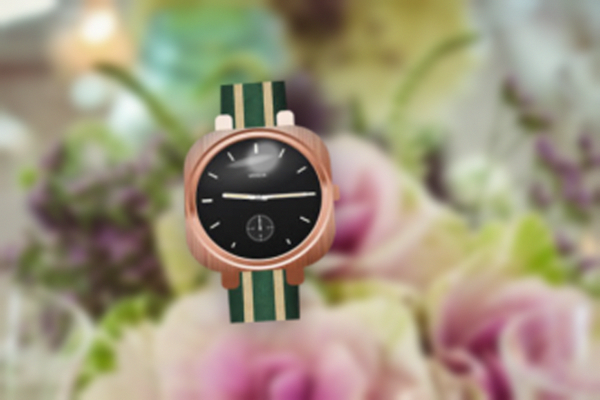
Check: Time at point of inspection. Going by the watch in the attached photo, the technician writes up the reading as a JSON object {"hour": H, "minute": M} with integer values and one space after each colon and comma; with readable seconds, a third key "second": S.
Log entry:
{"hour": 9, "minute": 15}
